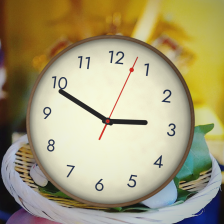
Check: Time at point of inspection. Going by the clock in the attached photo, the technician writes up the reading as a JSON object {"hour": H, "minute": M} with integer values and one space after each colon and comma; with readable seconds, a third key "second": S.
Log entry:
{"hour": 2, "minute": 49, "second": 3}
